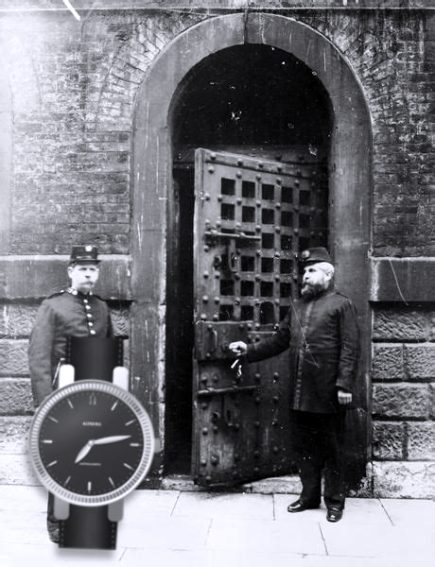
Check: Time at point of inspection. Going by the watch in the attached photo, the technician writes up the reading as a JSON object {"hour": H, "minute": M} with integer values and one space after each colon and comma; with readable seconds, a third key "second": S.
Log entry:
{"hour": 7, "minute": 13}
